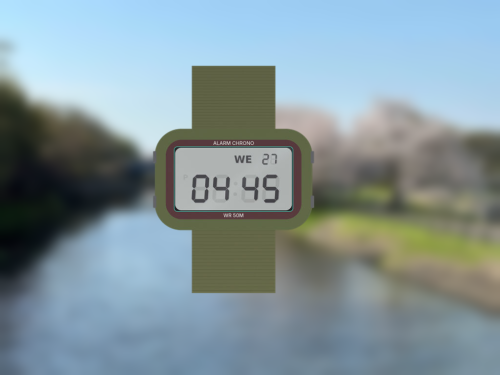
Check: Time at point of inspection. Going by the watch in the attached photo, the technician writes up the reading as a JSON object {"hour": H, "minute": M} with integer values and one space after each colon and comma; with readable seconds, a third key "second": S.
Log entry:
{"hour": 4, "minute": 45}
